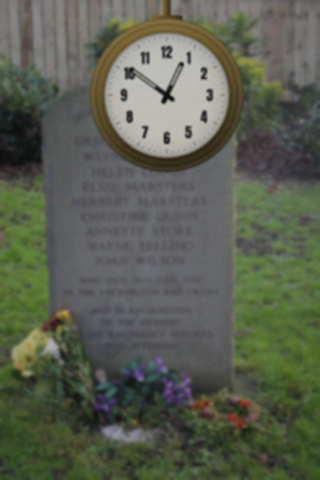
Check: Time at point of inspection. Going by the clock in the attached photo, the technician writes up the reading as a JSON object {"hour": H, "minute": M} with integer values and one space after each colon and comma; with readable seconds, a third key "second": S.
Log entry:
{"hour": 12, "minute": 51}
